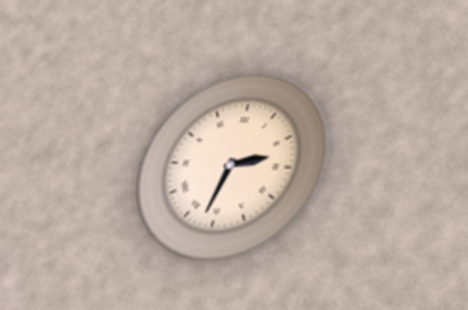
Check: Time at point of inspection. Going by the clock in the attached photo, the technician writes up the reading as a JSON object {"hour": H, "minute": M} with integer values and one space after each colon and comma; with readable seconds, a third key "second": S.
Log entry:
{"hour": 2, "minute": 32}
